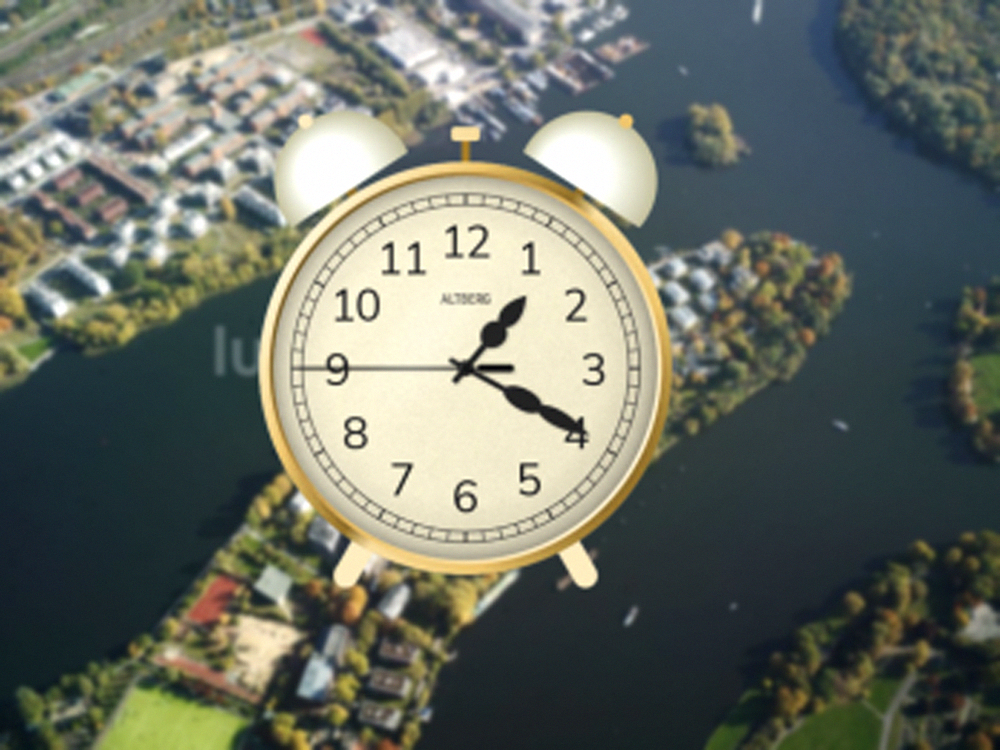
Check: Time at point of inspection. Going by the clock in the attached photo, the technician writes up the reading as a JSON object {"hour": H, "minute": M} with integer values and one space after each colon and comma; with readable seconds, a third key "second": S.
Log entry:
{"hour": 1, "minute": 19, "second": 45}
